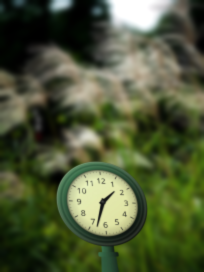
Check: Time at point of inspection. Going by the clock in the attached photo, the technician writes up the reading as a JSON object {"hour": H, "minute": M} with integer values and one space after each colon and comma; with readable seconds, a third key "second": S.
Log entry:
{"hour": 1, "minute": 33}
